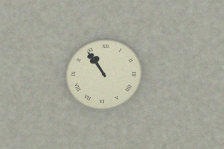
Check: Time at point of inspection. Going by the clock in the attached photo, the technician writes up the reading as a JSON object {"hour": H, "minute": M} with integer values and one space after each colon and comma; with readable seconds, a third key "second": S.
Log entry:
{"hour": 10, "minute": 54}
